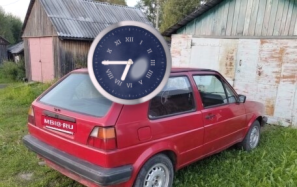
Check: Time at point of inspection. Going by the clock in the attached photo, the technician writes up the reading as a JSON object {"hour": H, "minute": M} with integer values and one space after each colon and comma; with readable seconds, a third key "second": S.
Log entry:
{"hour": 6, "minute": 45}
